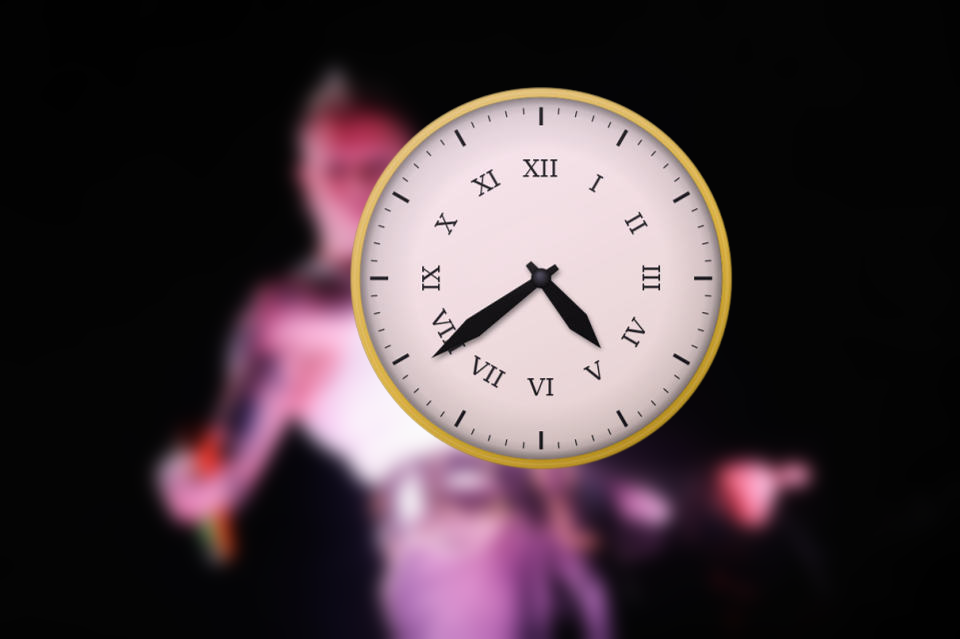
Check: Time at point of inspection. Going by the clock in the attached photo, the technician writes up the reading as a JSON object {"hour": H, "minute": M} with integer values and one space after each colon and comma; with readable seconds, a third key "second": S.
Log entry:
{"hour": 4, "minute": 39}
